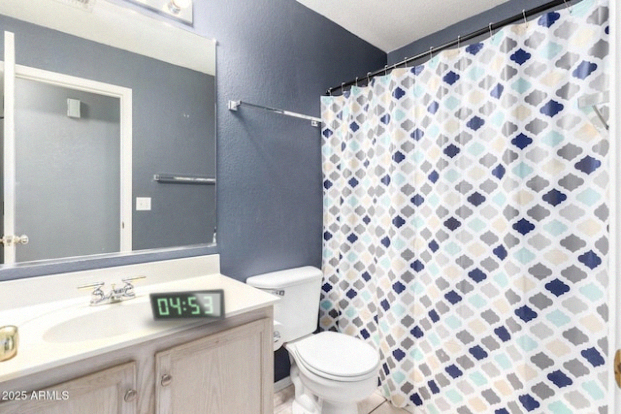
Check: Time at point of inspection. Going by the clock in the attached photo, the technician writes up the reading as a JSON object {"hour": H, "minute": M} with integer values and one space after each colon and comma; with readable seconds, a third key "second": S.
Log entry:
{"hour": 4, "minute": 53}
